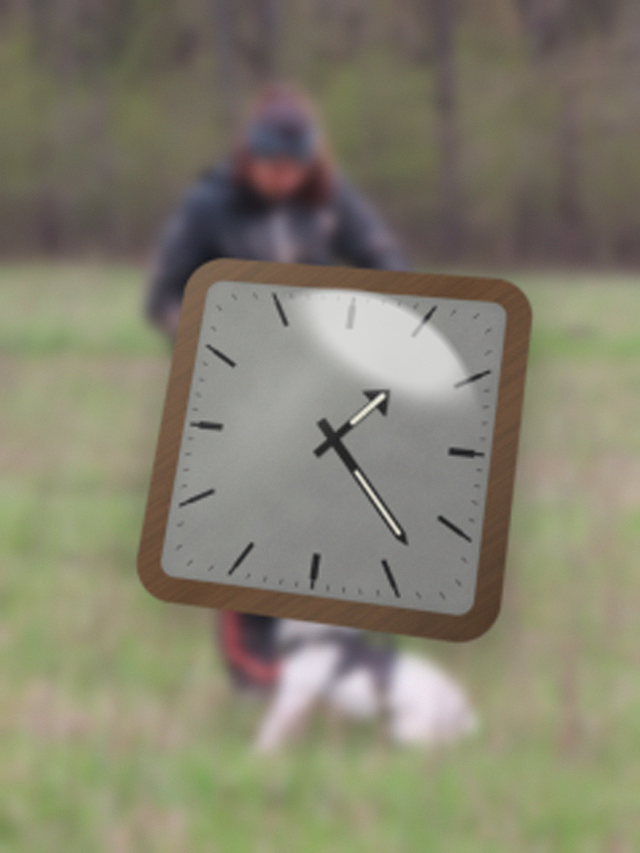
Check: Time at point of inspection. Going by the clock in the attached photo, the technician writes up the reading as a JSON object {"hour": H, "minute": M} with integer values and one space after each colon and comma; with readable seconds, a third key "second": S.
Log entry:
{"hour": 1, "minute": 23}
